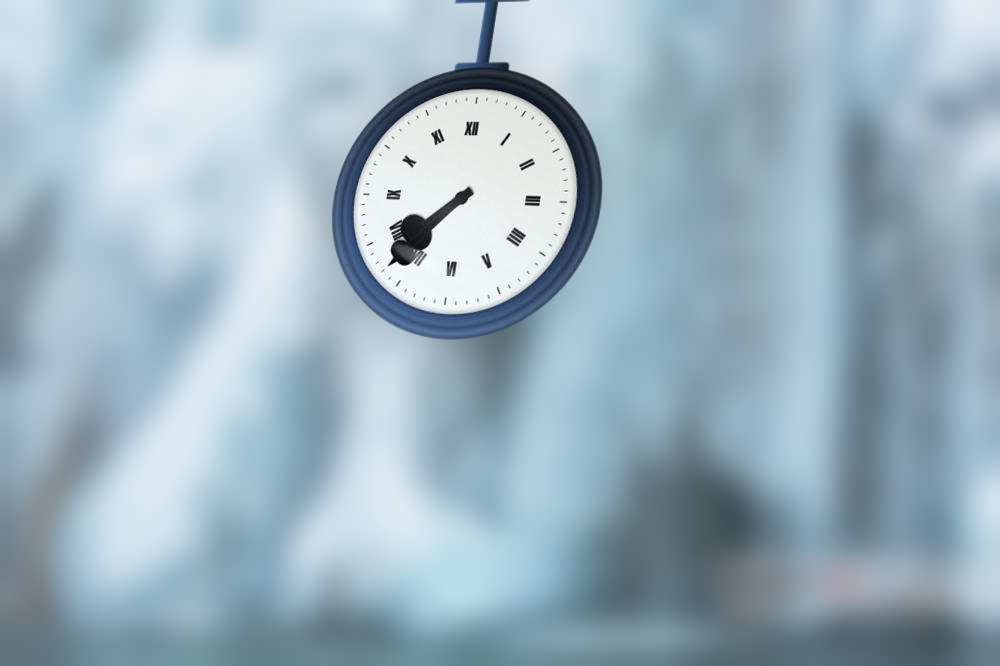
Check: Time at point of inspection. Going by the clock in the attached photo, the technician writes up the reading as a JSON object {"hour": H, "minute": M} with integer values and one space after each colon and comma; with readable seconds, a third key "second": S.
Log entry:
{"hour": 7, "minute": 37}
